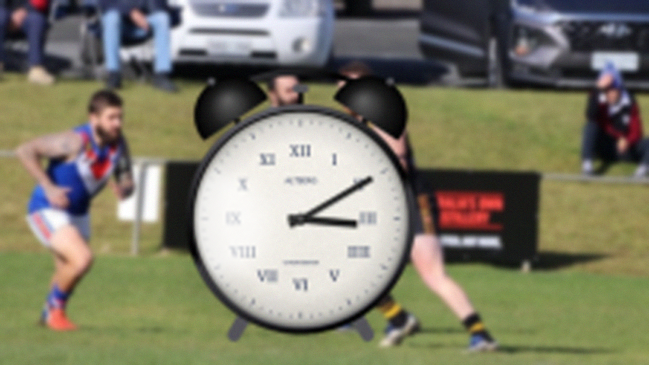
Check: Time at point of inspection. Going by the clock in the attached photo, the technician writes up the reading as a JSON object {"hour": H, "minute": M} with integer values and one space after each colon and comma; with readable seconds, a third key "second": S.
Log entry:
{"hour": 3, "minute": 10}
